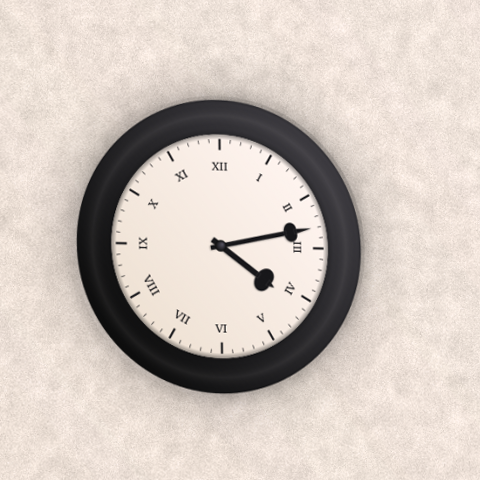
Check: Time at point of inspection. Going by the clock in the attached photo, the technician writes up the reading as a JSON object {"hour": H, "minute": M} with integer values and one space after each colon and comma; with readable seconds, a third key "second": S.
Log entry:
{"hour": 4, "minute": 13}
